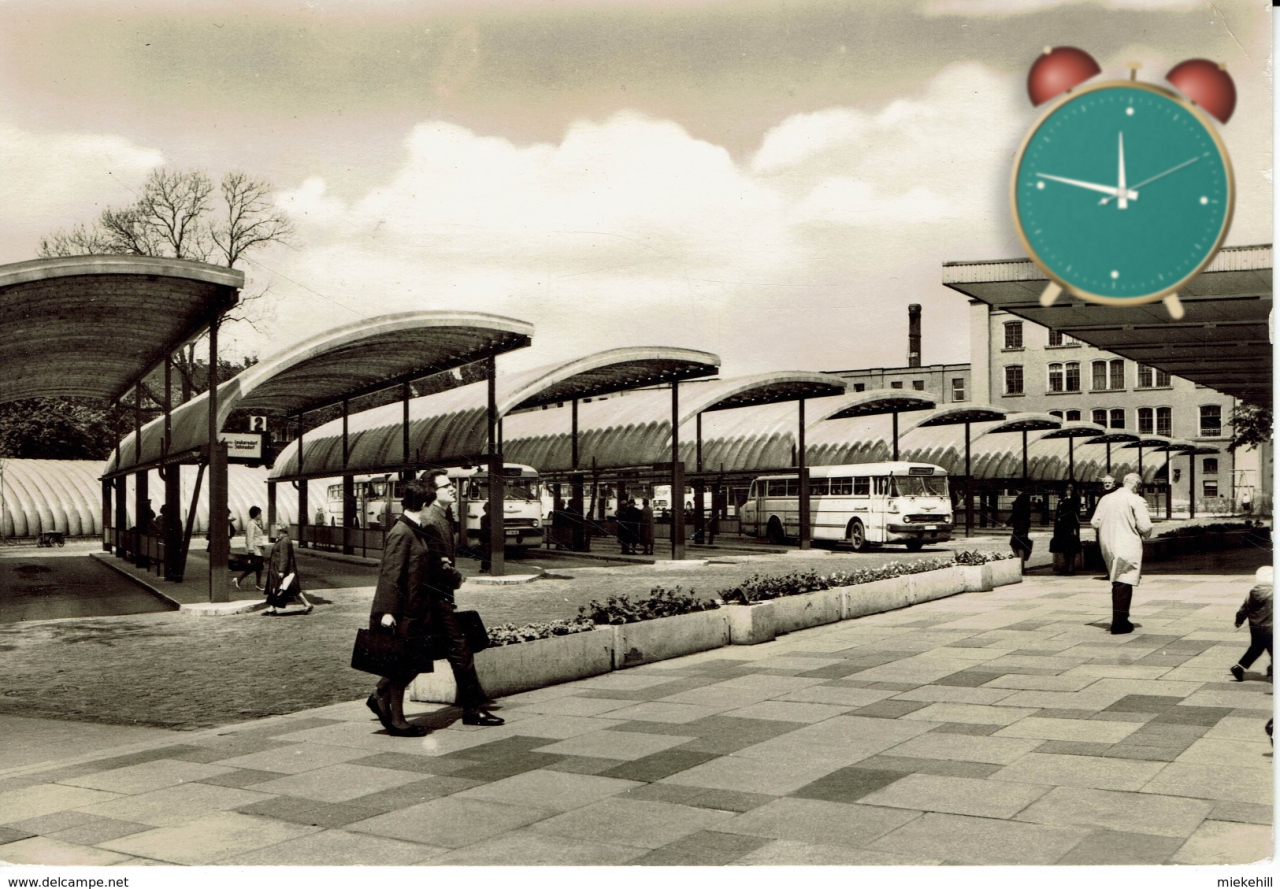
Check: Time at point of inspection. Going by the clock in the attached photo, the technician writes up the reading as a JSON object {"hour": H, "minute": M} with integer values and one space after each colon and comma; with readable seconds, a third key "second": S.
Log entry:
{"hour": 11, "minute": 46, "second": 10}
